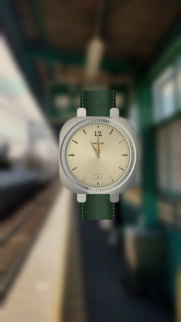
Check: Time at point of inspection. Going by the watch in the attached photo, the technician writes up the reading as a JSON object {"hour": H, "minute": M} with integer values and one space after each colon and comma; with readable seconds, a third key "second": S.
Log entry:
{"hour": 11, "minute": 0}
